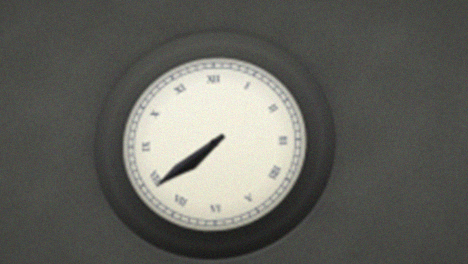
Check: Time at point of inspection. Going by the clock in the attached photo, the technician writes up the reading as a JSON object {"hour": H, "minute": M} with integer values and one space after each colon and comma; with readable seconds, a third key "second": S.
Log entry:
{"hour": 7, "minute": 39}
